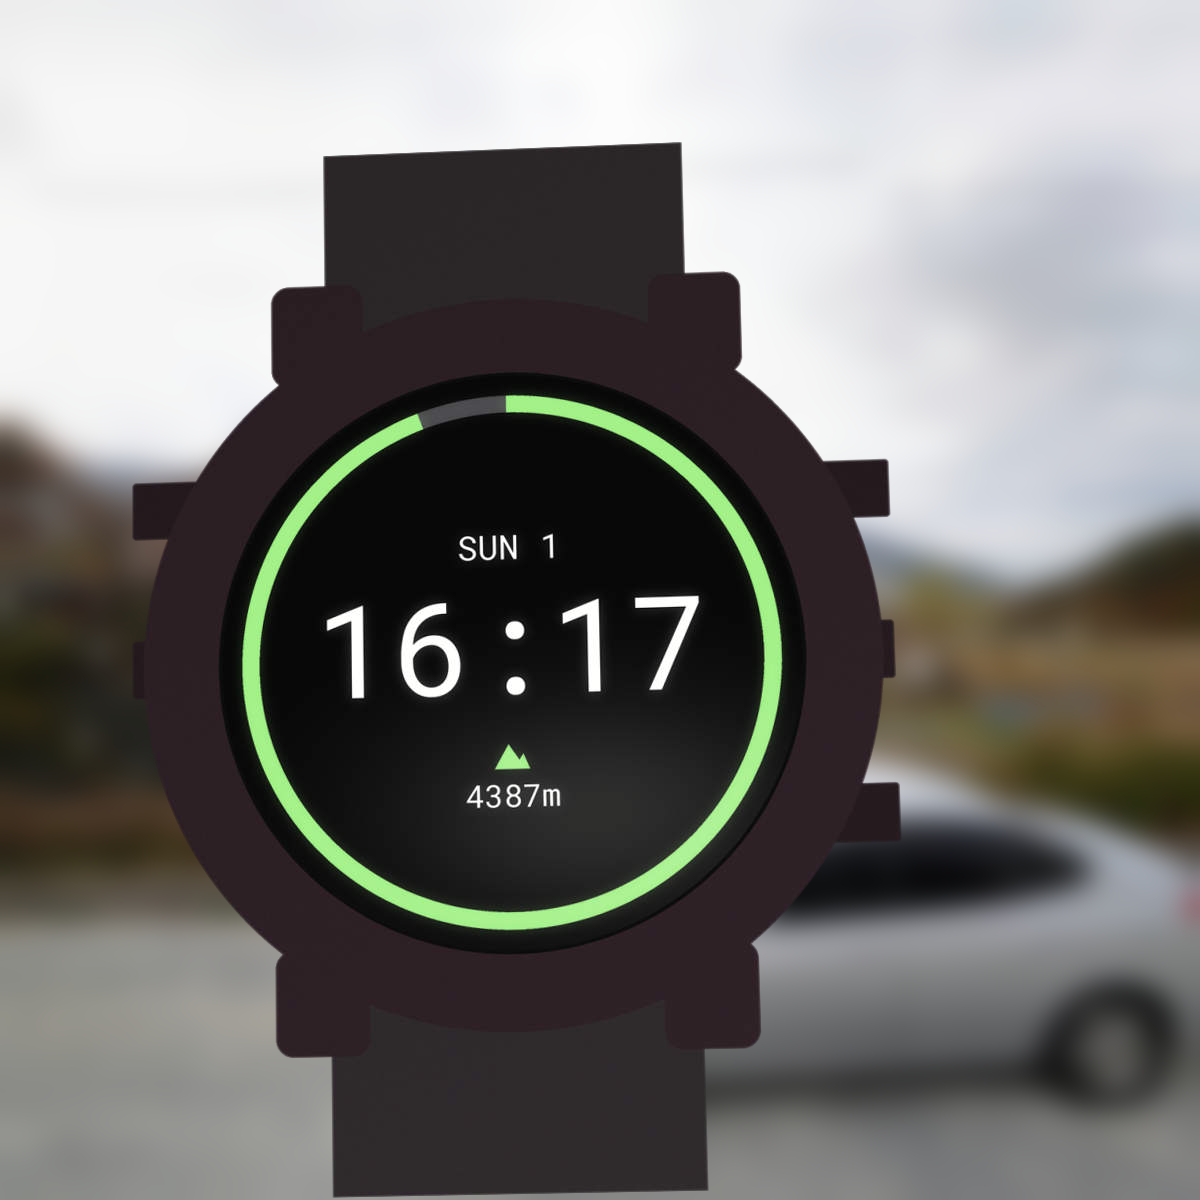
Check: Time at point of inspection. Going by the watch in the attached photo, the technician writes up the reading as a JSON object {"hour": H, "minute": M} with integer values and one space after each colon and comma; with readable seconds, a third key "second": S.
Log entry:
{"hour": 16, "minute": 17}
